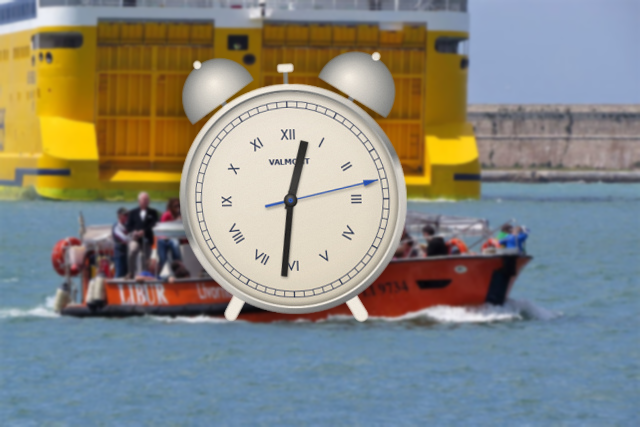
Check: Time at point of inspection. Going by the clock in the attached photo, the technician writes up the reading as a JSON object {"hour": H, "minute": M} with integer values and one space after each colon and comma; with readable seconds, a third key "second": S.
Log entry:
{"hour": 12, "minute": 31, "second": 13}
